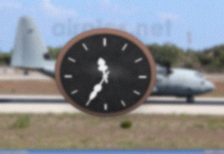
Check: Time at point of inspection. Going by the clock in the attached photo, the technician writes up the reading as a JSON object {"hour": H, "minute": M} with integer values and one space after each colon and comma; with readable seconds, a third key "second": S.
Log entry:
{"hour": 11, "minute": 35}
